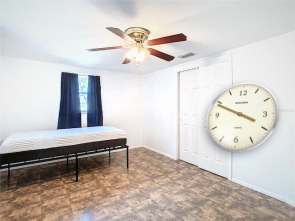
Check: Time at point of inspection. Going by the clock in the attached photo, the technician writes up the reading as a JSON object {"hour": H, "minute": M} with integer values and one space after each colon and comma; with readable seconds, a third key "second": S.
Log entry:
{"hour": 3, "minute": 49}
